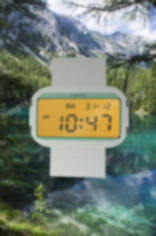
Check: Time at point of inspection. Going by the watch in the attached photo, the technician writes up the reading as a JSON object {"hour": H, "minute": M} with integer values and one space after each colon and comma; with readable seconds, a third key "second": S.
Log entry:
{"hour": 10, "minute": 47}
